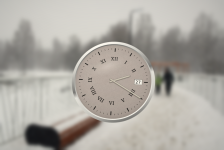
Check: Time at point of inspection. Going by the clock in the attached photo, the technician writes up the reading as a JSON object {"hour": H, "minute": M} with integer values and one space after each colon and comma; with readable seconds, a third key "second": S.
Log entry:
{"hour": 2, "minute": 20}
